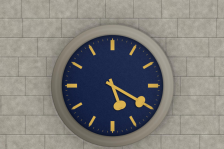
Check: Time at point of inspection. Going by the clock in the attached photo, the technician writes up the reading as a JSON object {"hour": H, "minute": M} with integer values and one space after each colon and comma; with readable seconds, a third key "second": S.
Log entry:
{"hour": 5, "minute": 20}
